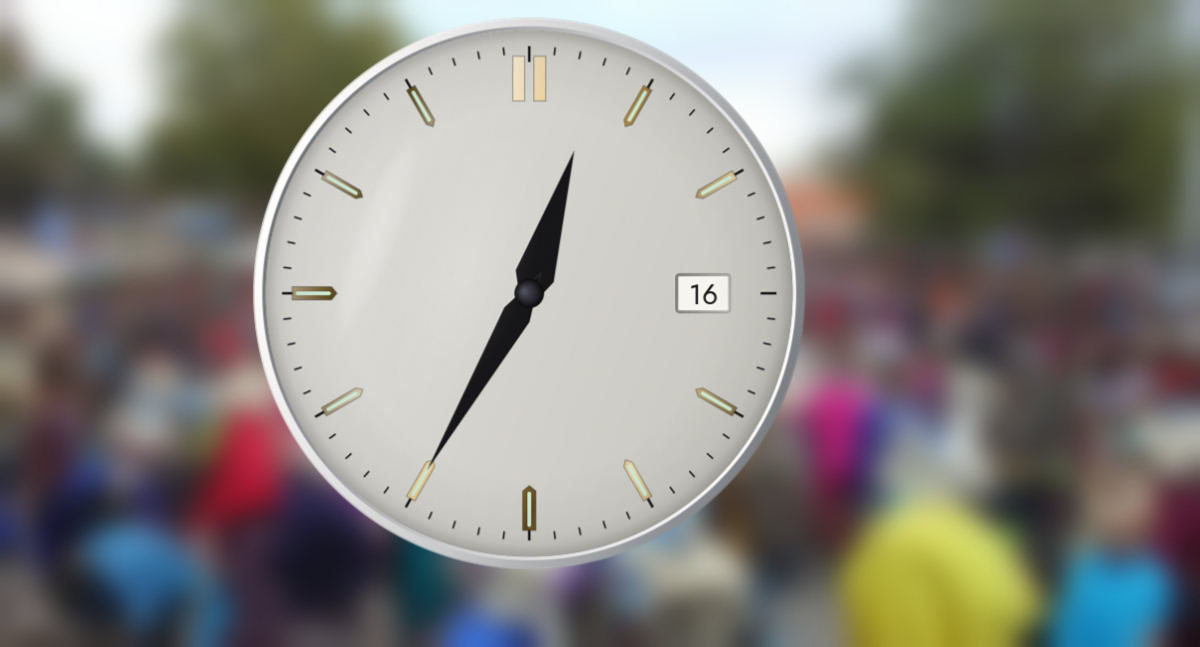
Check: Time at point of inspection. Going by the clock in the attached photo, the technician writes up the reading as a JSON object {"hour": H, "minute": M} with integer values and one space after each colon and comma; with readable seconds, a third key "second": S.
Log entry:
{"hour": 12, "minute": 35}
